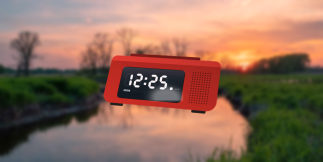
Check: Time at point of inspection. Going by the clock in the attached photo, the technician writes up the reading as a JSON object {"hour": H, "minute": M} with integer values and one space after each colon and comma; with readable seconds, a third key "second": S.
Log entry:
{"hour": 12, "minute": 25}
